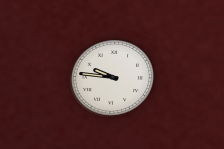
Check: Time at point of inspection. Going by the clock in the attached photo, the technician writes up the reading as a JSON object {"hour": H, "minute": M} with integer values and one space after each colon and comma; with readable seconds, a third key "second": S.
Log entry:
{"hour": 9, "minute": 46}
